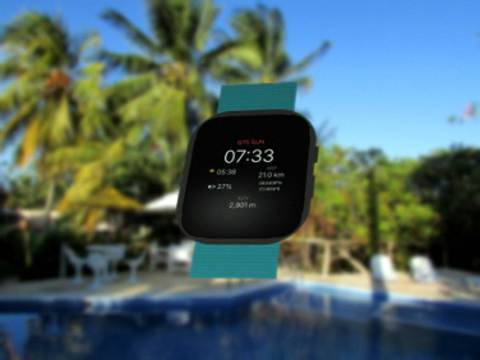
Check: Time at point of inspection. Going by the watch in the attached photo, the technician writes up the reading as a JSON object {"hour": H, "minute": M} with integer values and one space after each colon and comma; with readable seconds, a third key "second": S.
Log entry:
{"hour": 7, "minute": 33}
